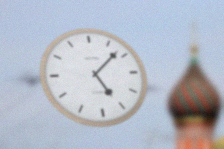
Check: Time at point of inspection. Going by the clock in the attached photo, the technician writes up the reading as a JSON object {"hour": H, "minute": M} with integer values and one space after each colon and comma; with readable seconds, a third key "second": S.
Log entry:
{"hour": 5, "minute": 8}
